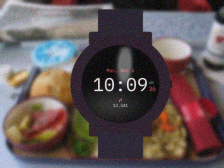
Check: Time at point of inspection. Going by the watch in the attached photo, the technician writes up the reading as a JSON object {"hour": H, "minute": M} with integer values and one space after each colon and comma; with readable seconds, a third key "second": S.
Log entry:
{"hour": 10, "minute": 9}
